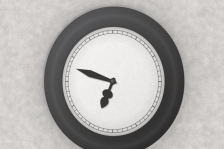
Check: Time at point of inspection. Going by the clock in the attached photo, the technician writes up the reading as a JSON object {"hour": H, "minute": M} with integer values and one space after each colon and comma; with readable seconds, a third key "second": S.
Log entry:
{"hour": 6, "minute": 48}
